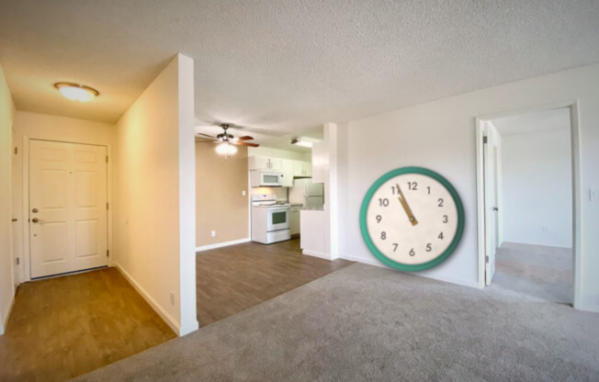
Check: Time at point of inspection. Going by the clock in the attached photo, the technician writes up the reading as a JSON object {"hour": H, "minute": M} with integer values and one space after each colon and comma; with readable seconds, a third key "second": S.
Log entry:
{"hour": 10, "minute": 56}
